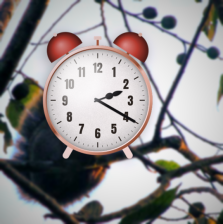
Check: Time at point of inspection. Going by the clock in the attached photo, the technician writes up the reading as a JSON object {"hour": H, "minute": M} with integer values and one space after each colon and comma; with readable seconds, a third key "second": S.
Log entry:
{"hour": 2, "minute": 20}
